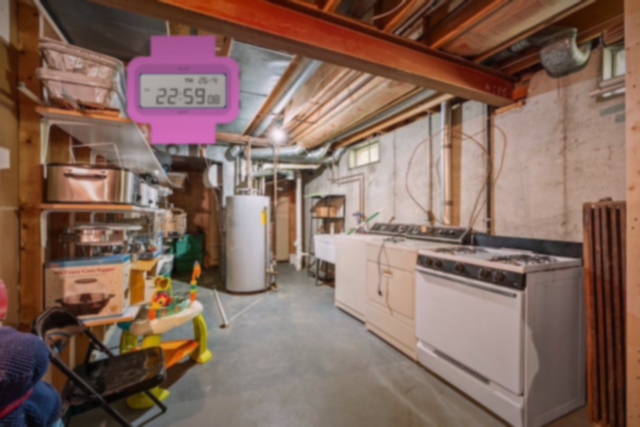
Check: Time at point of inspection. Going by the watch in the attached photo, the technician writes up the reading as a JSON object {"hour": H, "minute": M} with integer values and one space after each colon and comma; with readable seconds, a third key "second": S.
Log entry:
{"hour": 22, "minute": 59}
